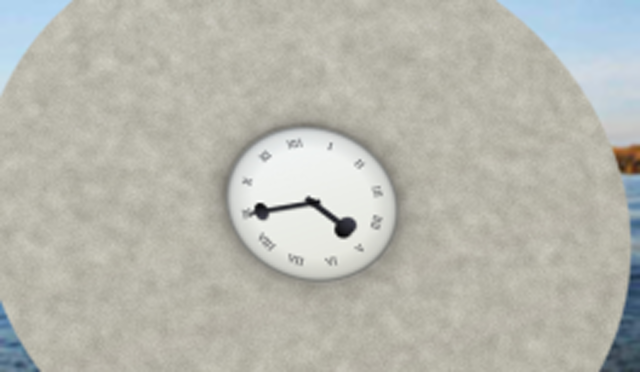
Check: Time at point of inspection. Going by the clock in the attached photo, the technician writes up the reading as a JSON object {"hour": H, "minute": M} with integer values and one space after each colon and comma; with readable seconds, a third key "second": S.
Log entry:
{"hour": 4, "minute": 45}
